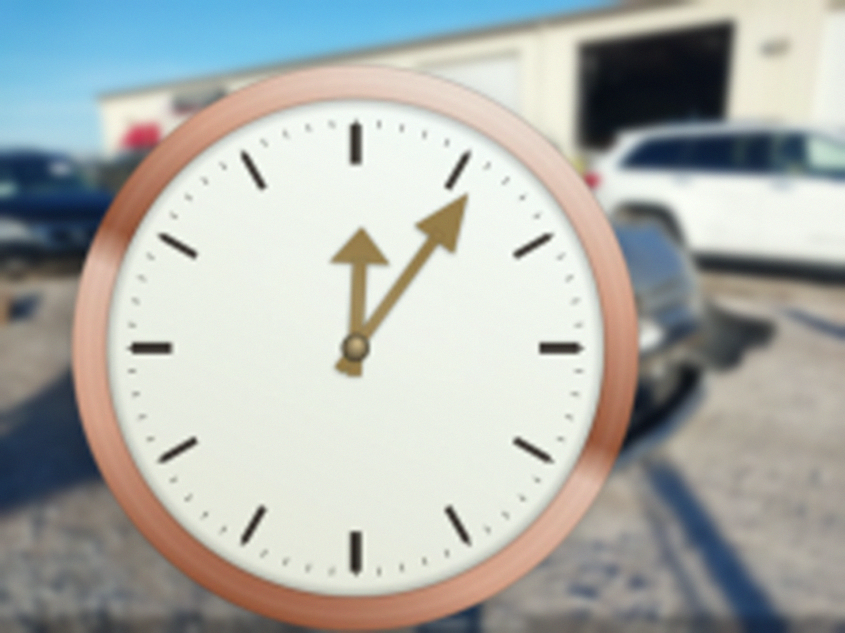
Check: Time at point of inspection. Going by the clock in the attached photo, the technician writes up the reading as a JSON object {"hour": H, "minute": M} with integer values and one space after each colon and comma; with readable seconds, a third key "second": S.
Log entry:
{"hour": 12, "minute": 6}
